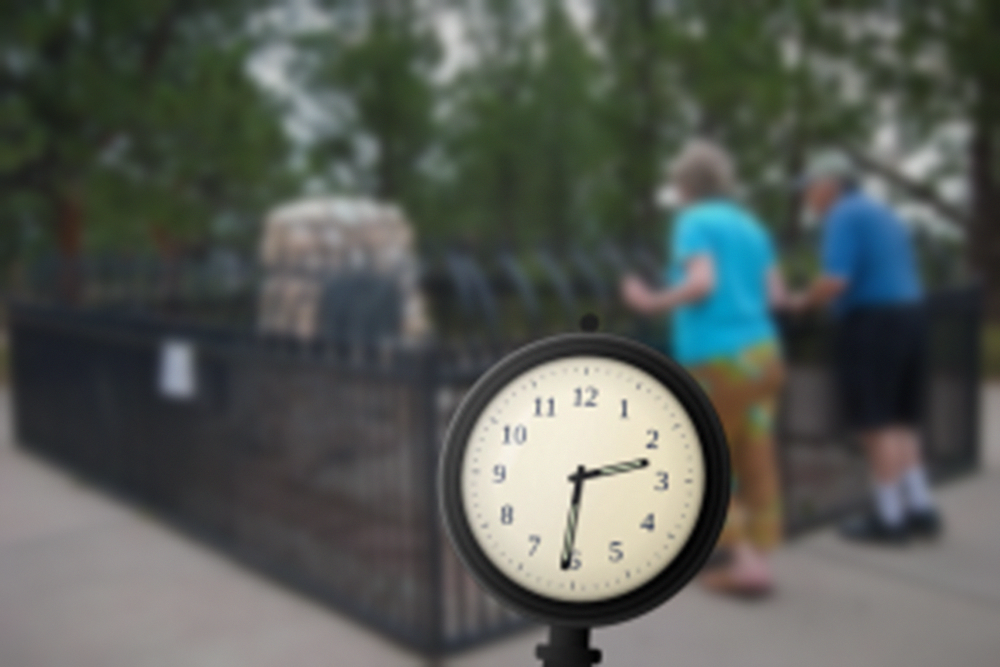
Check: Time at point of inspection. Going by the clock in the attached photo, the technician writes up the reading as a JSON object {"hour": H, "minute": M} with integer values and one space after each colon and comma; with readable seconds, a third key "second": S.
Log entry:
{"hour": 2, "minute": 31}
